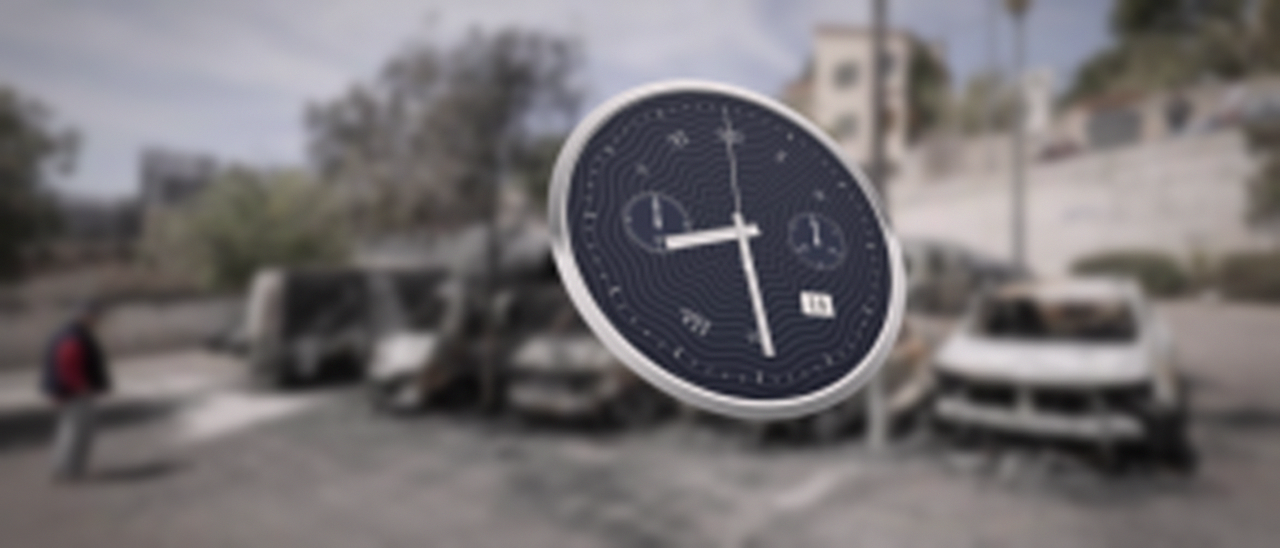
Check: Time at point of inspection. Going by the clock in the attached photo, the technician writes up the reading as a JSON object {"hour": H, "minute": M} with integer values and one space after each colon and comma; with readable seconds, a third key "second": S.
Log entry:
{"hour": 8, "minute": 29}
